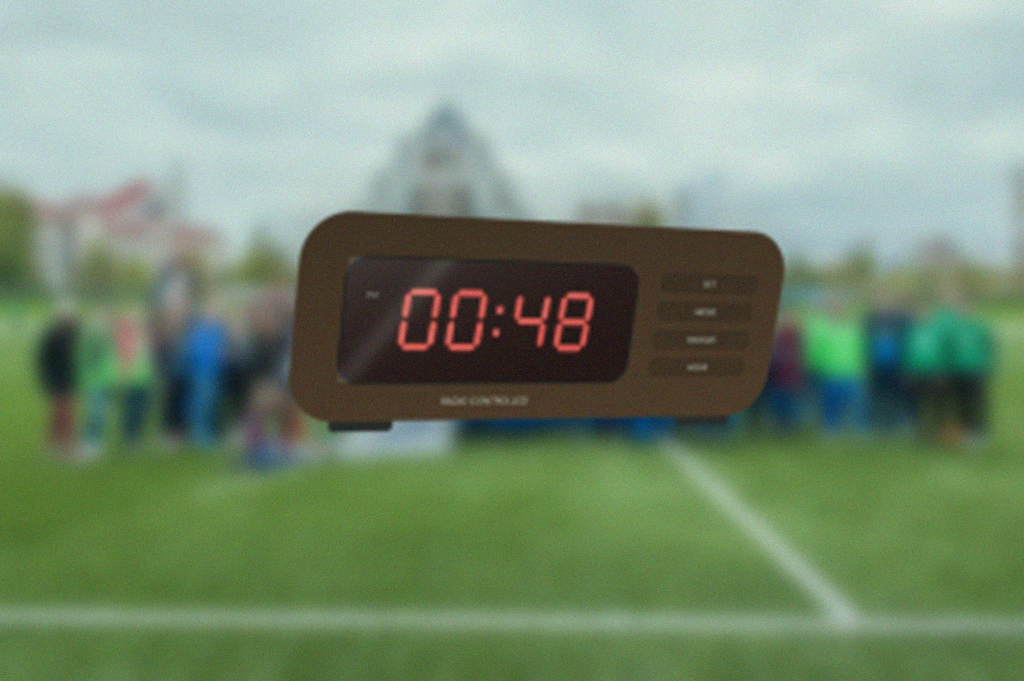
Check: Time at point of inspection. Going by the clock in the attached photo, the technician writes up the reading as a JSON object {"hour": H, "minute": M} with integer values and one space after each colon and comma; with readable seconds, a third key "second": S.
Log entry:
{"hour": 0, "minute": 48}
